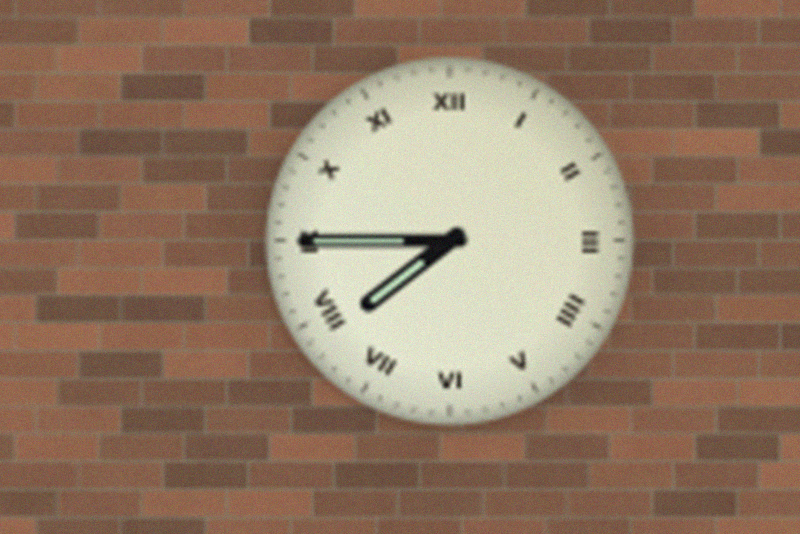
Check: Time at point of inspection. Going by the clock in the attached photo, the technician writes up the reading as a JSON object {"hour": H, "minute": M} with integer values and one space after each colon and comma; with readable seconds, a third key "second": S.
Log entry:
{"hour": 7, "minute": 45}
